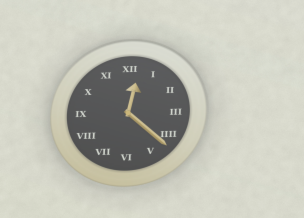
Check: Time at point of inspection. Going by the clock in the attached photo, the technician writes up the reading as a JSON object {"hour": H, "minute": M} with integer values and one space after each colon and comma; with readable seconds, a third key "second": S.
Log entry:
{"hour": 12, "minute": 22}
